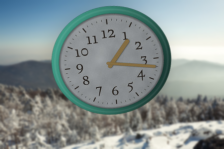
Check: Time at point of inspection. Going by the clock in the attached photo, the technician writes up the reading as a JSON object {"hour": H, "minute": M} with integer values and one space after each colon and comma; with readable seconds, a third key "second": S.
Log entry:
{"hour": 1, "minute": 17}
